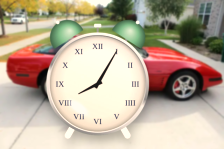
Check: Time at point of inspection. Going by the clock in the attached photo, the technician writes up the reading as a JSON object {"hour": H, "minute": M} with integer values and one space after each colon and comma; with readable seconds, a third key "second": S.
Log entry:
{"hour": 8, "minute": 5}
